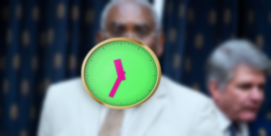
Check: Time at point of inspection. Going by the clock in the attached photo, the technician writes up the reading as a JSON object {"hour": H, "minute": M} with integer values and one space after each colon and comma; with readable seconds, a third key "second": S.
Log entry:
{"hour": 11, "minute": 34}
